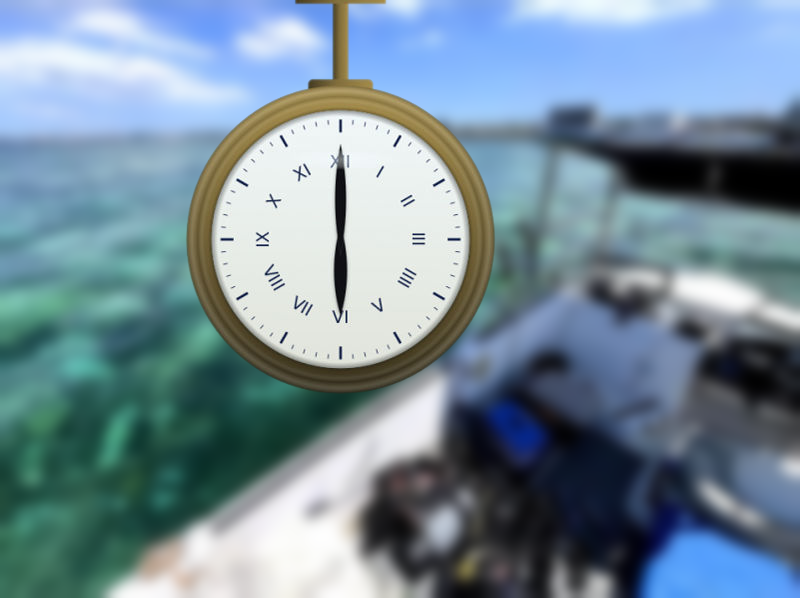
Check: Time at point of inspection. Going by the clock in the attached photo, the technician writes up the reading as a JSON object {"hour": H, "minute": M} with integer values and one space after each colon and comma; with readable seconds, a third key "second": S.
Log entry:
{"hour": 6, "minute": 0}
